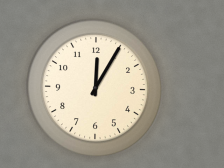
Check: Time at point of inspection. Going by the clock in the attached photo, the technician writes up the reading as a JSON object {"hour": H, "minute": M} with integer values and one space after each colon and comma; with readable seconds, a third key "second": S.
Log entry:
{"hour": 12, "minute": 5}
